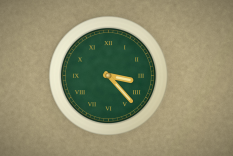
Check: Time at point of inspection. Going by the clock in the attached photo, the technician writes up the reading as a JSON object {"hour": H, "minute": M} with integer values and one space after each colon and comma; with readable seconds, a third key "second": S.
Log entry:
{"hour": 3, "minute": 23}
